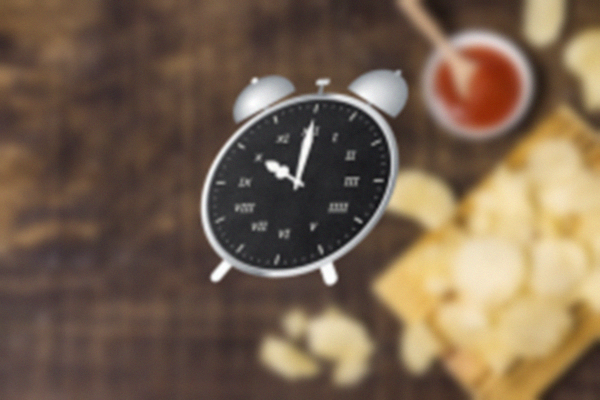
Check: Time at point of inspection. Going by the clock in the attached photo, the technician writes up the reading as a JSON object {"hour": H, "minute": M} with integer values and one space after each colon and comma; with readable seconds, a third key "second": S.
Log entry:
{"hour": 10, "minute": 0}
